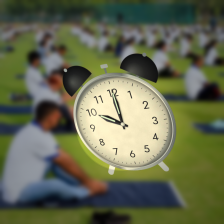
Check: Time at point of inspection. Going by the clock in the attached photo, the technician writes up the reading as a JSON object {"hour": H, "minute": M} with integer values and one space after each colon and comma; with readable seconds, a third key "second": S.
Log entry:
{"hour": 10, "minute": 0}
